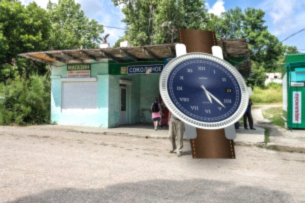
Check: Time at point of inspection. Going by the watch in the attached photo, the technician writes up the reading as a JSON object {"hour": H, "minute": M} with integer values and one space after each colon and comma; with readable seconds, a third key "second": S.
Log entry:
{"hour": 5, "minute": 23}
